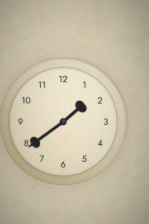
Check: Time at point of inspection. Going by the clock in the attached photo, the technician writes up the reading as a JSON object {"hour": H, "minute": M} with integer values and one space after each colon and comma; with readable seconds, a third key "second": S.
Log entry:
{"hour": 1, "minute": 39}
